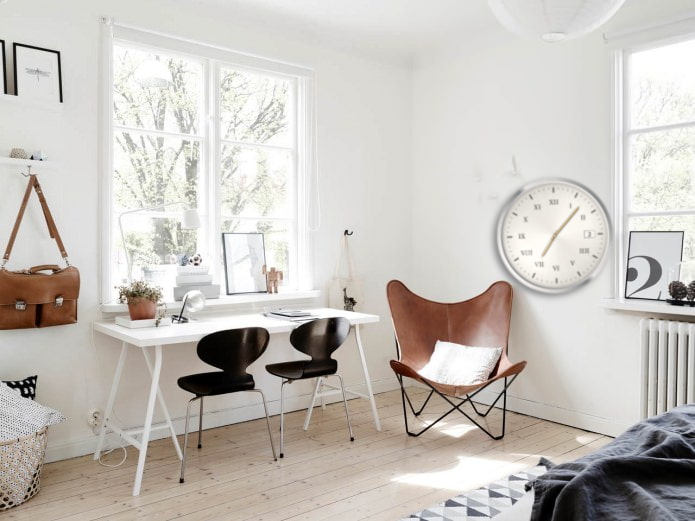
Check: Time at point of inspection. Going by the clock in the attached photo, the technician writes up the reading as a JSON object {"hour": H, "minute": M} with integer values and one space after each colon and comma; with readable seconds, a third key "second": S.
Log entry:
{"hour": 7, "minute": 7}
